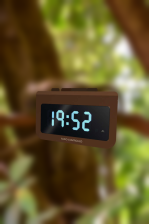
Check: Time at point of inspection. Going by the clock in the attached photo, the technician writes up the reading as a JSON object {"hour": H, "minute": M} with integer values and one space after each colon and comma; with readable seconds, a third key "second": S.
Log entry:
{"hour": 19, "minute": 52}
